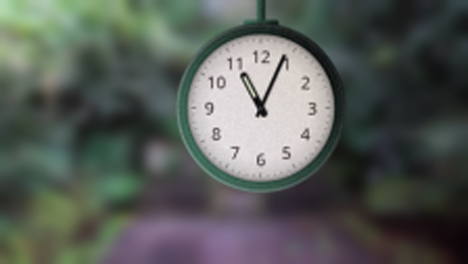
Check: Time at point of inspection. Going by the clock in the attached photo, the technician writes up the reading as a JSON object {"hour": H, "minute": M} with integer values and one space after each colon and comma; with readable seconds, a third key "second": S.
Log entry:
{"hour": 11, "minute": 4}
